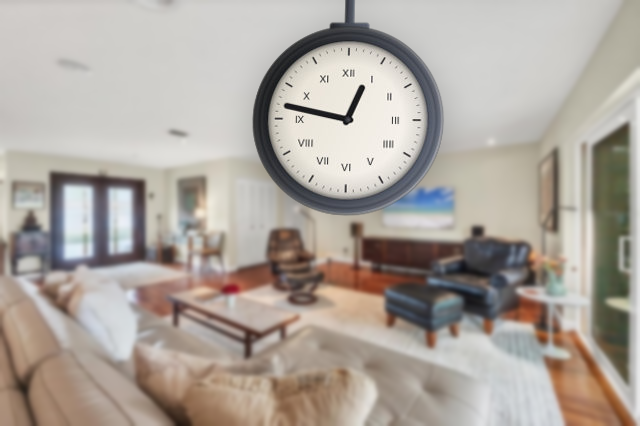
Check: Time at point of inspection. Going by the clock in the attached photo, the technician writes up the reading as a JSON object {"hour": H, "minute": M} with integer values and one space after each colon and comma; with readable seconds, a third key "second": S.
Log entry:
{"hour": 12, "minute": 47}
